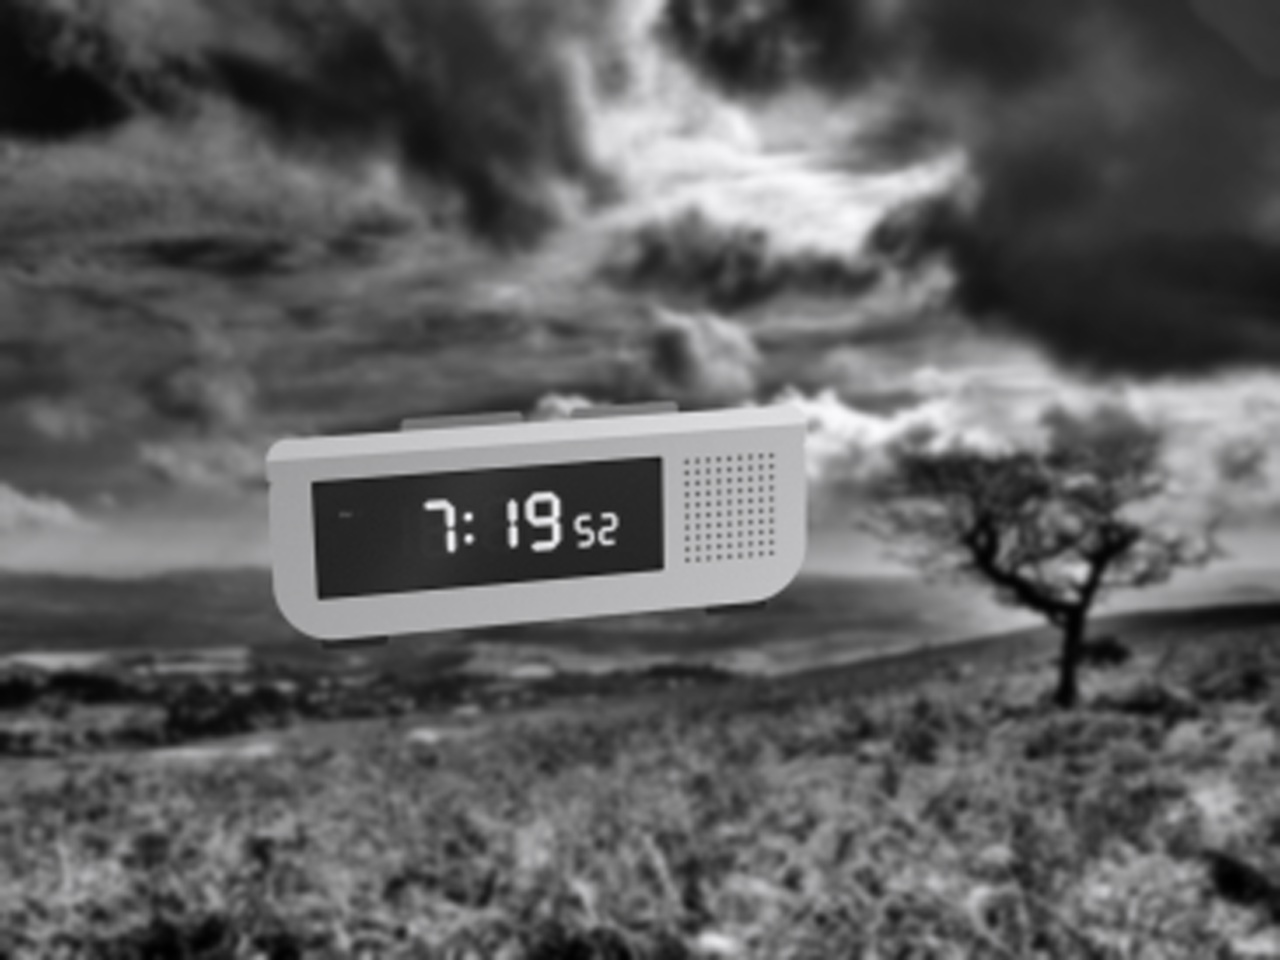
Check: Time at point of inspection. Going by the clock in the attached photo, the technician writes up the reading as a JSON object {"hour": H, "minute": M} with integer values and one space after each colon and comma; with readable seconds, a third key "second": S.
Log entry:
{"hour": 7, "minute": 19, "second": 52}
